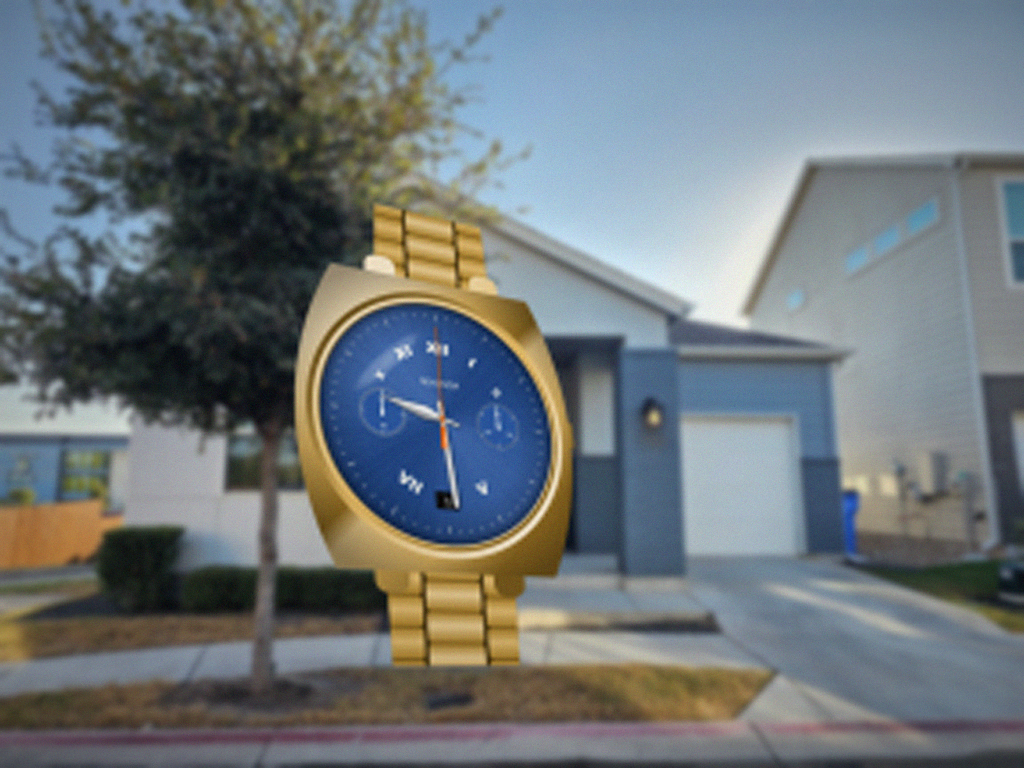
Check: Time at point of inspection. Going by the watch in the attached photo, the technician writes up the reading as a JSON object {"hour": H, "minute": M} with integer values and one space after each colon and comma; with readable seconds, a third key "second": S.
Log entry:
{"hour": 9, "minute": 29}
